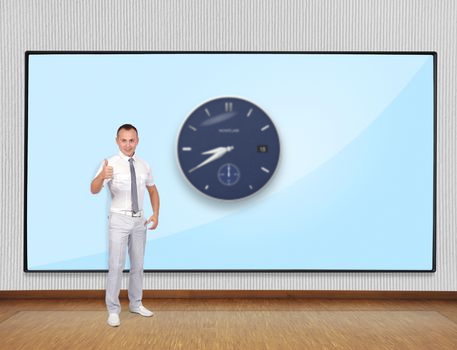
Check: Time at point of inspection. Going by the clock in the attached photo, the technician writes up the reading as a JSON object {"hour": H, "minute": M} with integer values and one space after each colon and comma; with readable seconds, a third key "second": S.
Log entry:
{"hour": 8, "minute": 40}
